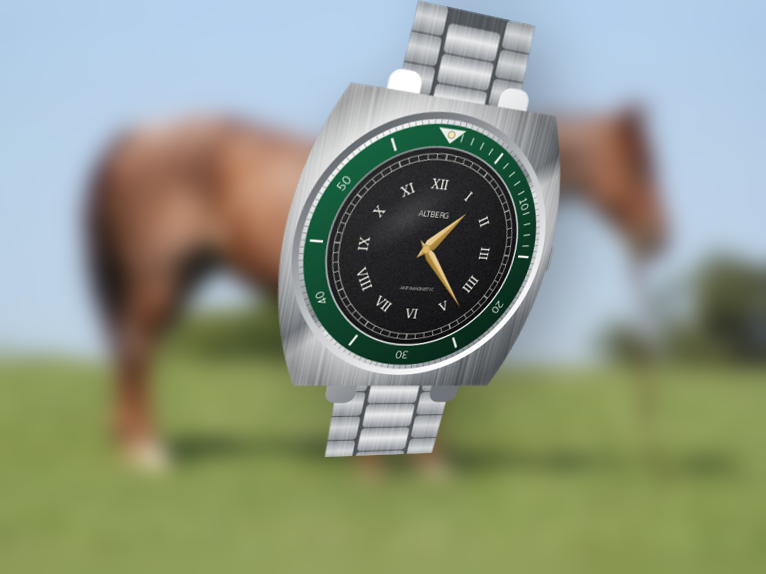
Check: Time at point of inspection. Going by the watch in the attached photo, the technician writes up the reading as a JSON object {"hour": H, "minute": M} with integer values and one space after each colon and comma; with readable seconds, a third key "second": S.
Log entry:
{"hour": 1, "minute": 23}
